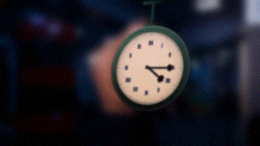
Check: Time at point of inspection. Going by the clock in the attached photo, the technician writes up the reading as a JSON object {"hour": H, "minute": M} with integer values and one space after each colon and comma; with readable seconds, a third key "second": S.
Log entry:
{"hour": 4, "minute": 15}
